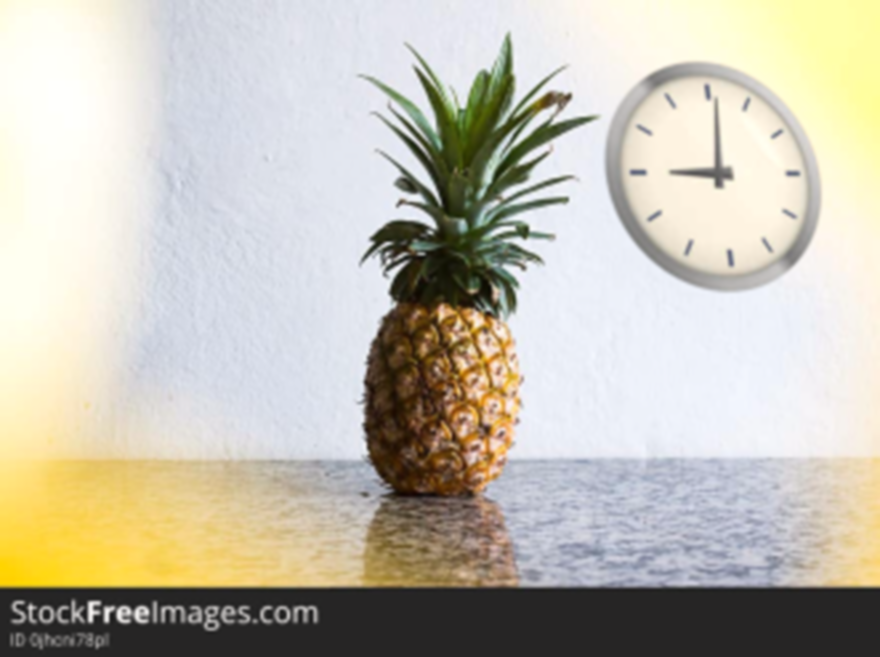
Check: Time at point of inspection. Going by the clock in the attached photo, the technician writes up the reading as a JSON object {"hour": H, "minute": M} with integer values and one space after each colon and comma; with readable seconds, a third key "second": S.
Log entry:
{"hour": 9, "minute": 1}
